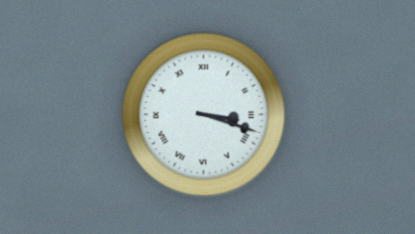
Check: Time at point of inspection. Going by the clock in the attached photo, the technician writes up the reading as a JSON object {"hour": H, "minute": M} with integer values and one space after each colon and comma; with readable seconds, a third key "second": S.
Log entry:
{"hour": 3, "minute": 18}
